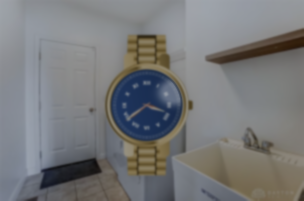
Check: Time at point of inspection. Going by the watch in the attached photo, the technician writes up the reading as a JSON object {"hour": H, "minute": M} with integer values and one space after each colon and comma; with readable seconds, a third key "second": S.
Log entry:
{"hour": 3, "minute": 39}
